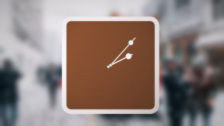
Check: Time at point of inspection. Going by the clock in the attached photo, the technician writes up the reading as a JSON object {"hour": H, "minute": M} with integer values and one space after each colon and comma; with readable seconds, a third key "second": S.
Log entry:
{"hour": 2, "minute": 7}
